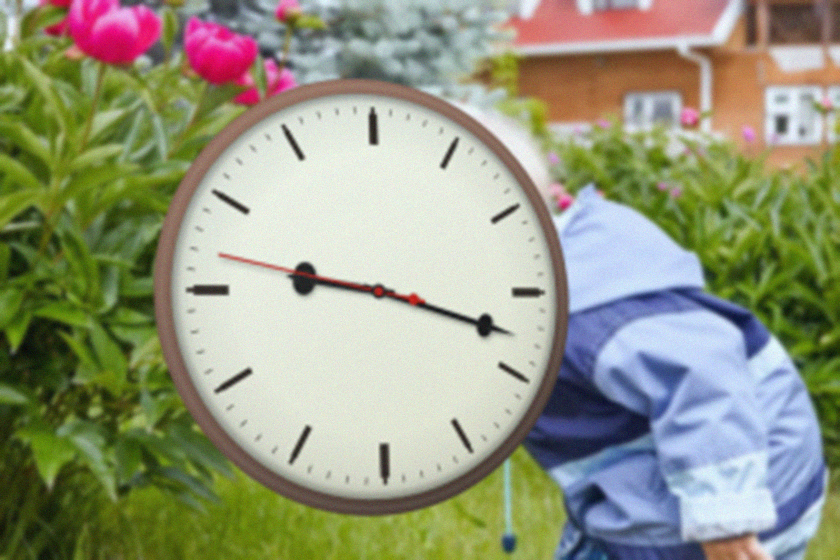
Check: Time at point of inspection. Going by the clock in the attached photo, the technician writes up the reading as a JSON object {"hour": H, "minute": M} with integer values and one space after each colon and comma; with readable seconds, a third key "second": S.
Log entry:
{"hour": 9, "minute": 17, "second": 47}
